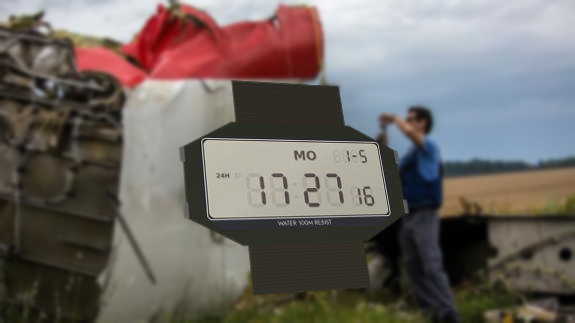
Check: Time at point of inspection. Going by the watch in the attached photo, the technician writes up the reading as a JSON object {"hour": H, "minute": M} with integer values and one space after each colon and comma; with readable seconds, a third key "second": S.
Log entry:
{"hour": 17, "minute": 27, "second": 16}
